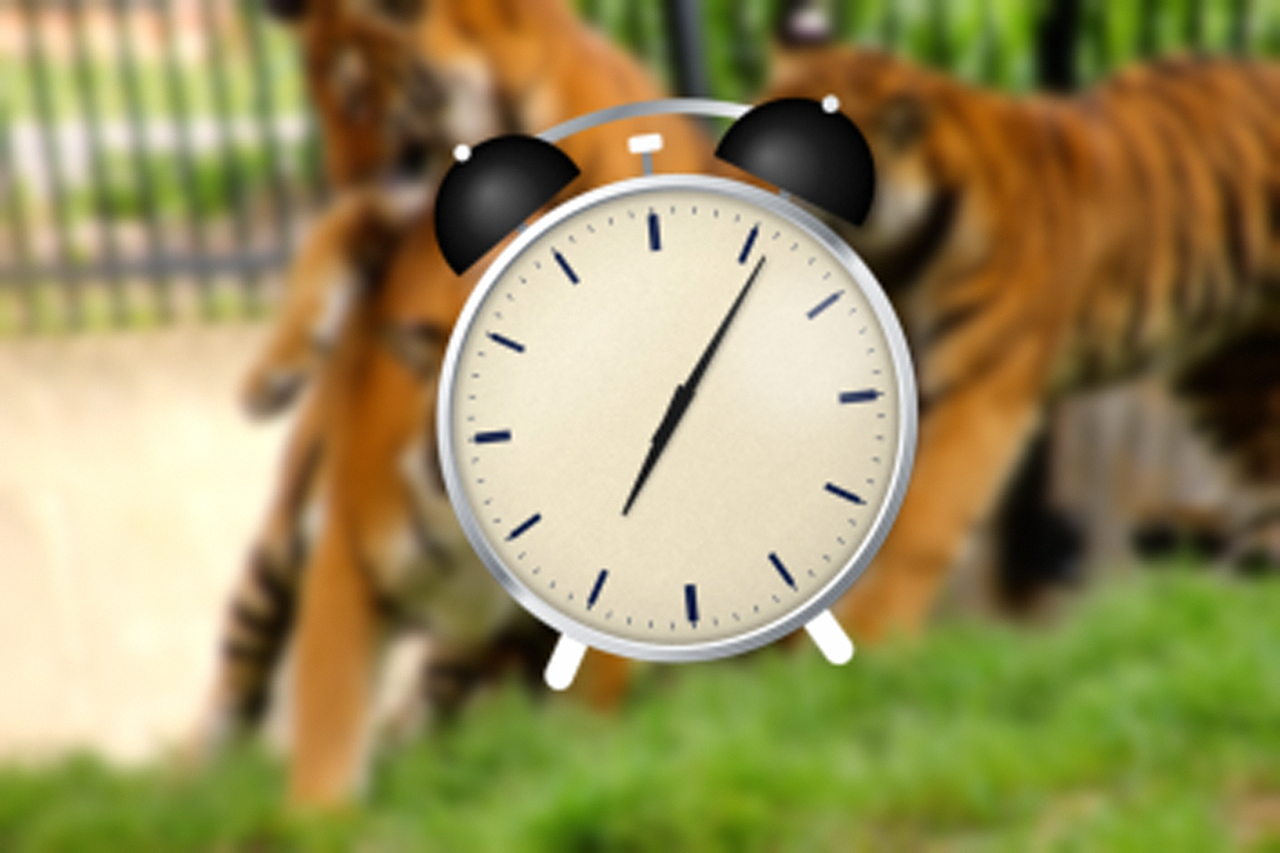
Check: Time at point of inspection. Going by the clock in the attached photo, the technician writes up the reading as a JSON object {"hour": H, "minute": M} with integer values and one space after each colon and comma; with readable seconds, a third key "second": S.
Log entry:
{"hour": 7, "minute": 6}
